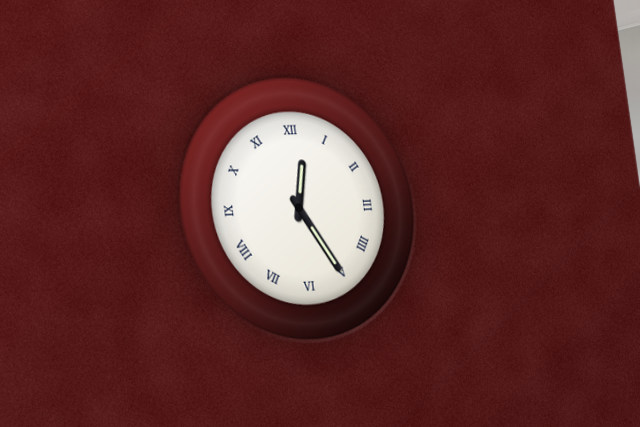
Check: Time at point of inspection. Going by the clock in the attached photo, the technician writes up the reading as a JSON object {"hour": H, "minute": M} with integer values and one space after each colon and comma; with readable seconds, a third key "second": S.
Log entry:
{"hour": 12, "minute": 25}
